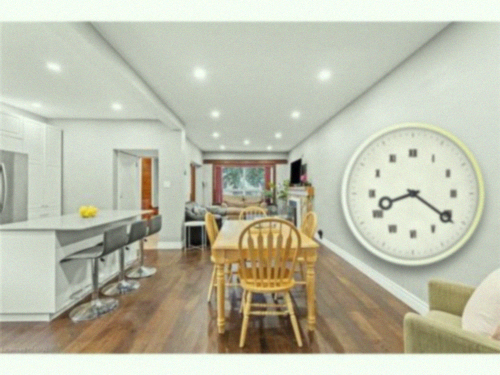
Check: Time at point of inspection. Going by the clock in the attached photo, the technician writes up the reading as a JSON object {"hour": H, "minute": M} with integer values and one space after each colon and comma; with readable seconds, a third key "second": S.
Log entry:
{"hour": 8, "minute": 21}
